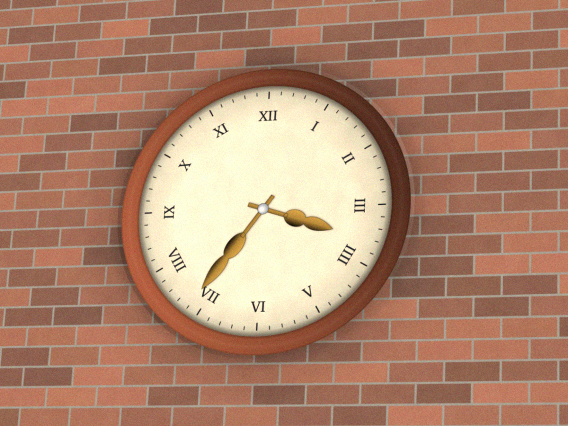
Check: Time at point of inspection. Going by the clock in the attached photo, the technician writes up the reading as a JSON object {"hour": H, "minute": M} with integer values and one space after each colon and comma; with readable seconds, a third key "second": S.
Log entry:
{"hour": 3, "minute": 36}
